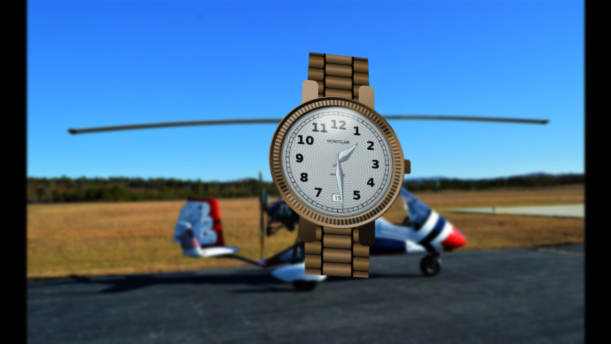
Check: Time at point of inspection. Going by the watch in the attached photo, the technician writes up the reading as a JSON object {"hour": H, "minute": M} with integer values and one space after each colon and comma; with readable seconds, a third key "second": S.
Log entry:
{"hour": 1, "minute": 29}
